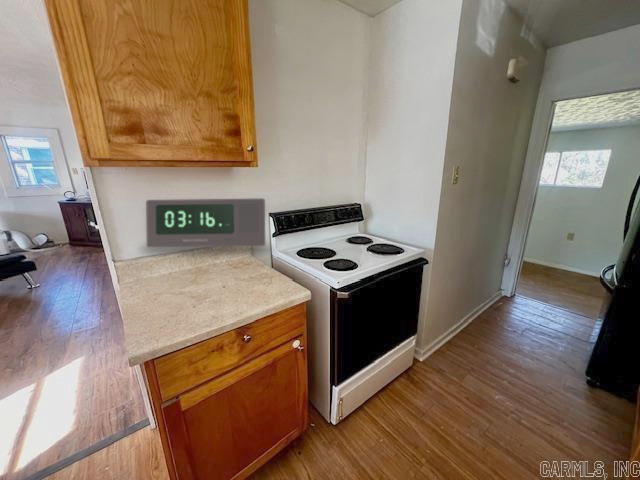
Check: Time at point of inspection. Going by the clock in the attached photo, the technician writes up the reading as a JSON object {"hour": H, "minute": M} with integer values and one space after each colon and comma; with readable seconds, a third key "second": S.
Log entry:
{"hour": 3, "minute": 16}
